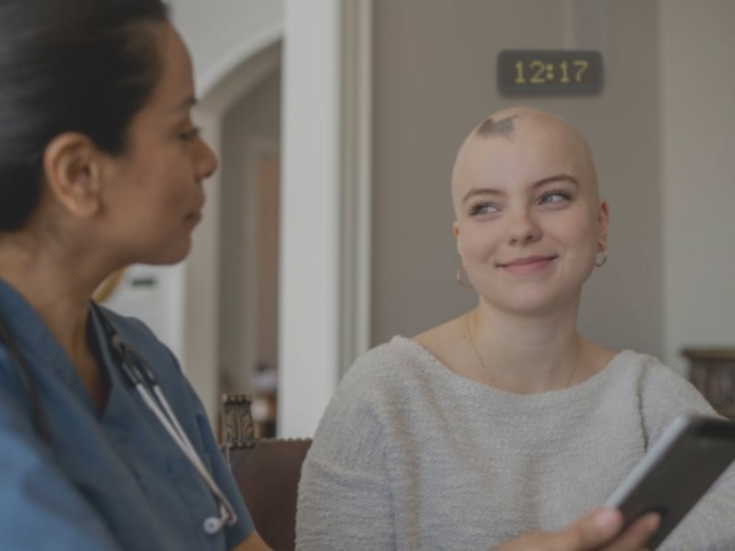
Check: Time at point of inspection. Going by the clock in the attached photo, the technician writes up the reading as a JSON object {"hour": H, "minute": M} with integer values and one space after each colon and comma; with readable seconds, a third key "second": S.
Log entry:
{"hour": 12, "minute": 17}
